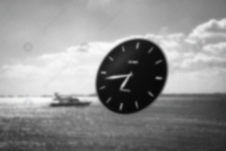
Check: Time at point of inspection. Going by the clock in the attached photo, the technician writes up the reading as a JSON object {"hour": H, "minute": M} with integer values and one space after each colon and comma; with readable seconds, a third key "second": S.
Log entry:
{"hour": 6, "minute": 43}
